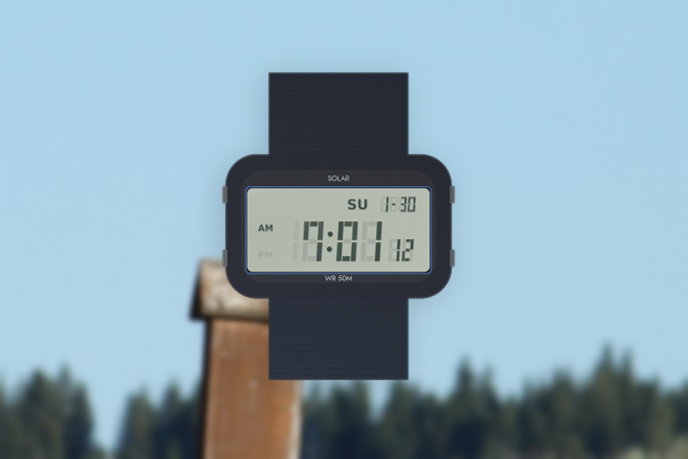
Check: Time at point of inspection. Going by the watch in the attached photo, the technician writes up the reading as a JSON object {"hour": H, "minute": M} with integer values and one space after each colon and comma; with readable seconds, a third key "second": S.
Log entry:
{"hour": 7, "minute": 1, "second": 12}
